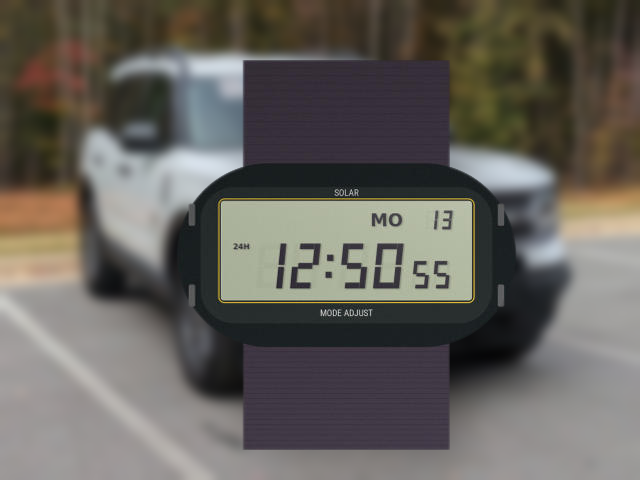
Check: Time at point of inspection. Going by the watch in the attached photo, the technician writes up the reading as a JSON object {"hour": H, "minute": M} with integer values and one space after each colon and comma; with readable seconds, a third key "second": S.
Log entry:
{"hour": 12, "minute": 50, "second": 55}
